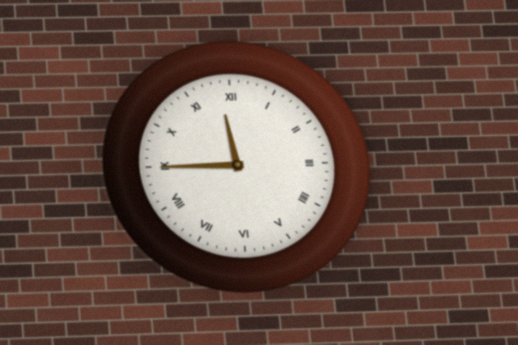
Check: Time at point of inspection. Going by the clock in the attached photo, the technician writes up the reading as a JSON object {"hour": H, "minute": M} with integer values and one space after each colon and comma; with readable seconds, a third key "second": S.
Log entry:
{"hour": 11, "minute": 45}
